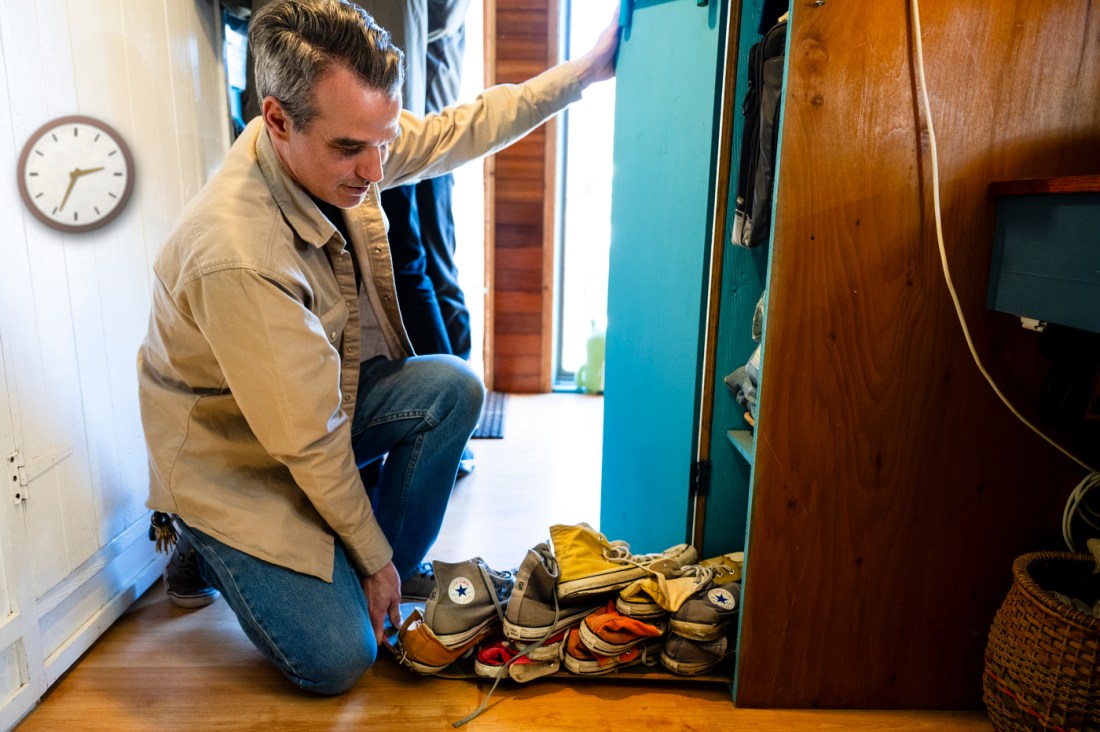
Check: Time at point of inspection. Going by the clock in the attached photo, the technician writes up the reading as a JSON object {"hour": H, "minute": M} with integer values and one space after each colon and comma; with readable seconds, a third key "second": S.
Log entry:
{"hour": 2, "minute": 34}
